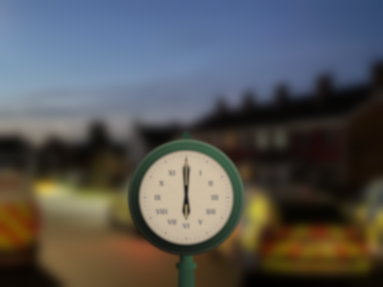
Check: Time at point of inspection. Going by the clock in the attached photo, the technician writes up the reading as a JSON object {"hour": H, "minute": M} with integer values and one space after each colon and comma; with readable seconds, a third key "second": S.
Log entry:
{"hour": 6, "minute": 0}
